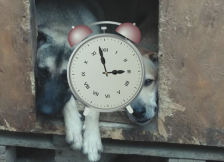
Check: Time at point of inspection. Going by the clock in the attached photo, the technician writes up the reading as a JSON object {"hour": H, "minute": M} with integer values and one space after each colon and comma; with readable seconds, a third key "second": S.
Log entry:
{"hour": 2, "minute": 58}
